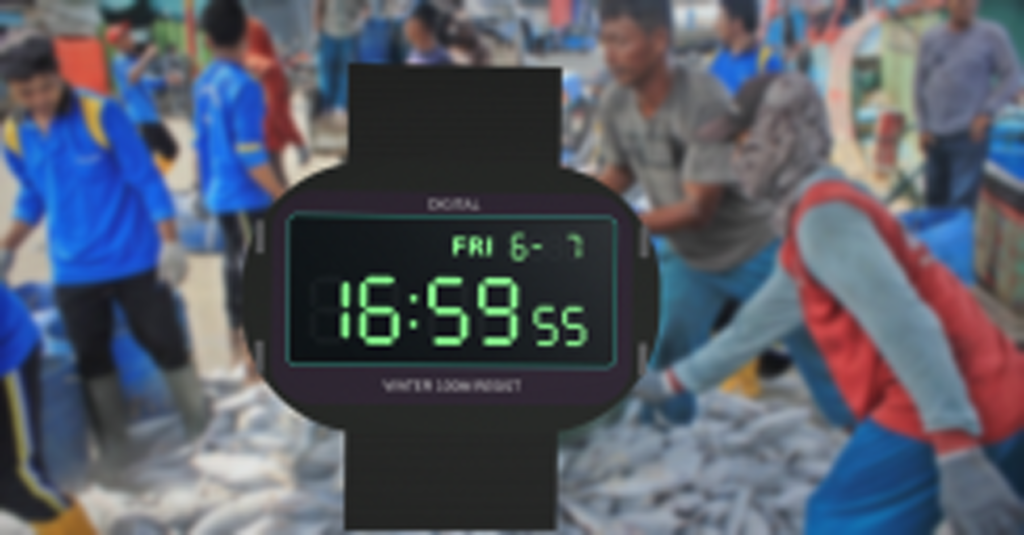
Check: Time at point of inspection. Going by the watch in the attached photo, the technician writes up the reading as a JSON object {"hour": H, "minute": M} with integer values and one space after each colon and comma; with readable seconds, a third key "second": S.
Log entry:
{"hour": 16, "minute": 59, "second": 55}
